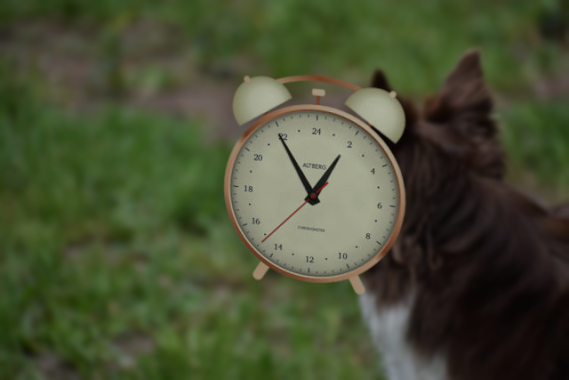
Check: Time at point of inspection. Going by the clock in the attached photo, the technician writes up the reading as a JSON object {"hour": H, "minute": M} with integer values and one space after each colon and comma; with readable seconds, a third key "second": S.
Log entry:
{"hour": 1, "minute": 54, "second": 37}
